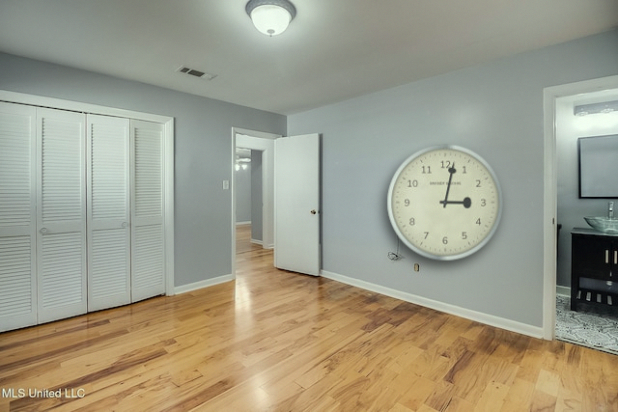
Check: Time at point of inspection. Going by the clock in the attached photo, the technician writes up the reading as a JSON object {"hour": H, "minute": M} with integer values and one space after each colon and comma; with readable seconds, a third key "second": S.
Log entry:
{"hour": 3, "minute": 2}
